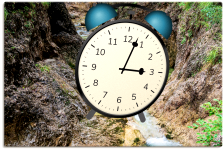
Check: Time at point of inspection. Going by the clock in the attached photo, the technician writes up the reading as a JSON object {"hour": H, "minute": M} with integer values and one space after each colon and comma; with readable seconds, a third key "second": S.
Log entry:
{"hour": 3, "minute": 3}
